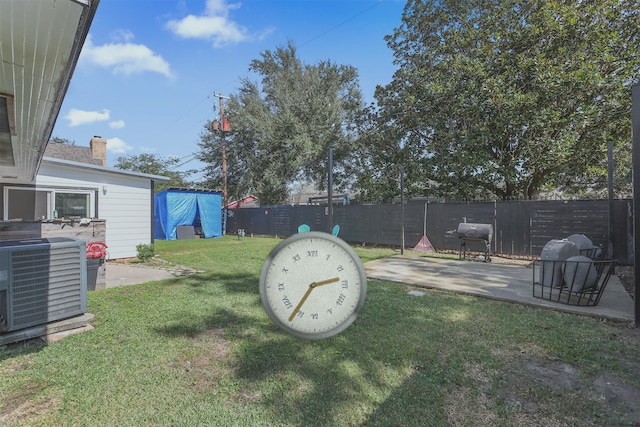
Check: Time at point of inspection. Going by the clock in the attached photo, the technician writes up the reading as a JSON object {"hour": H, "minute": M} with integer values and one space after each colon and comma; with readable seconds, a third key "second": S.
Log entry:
{"hour": 2, "minute": 36}
